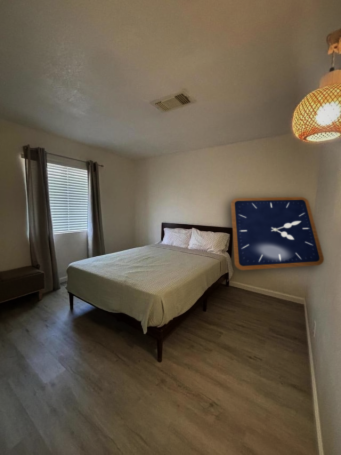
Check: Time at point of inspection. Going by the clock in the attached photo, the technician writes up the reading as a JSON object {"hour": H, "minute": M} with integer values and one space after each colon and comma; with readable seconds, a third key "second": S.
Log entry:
{"hour": 4, "minute": 12}
